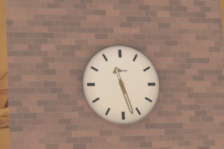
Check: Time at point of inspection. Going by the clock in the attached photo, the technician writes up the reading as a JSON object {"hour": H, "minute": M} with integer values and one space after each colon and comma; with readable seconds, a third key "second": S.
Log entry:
{"hour": 11, "minute": 27}
